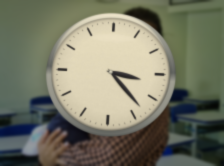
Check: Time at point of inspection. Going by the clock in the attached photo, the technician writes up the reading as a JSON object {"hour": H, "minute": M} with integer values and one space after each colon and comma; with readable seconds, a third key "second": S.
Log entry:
{"hour": 3, "minute": 23}
